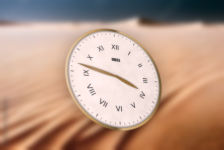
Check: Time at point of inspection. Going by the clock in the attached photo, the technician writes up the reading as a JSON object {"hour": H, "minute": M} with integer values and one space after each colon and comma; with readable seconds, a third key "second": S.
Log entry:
{"hour": 3, "minute": 47}
